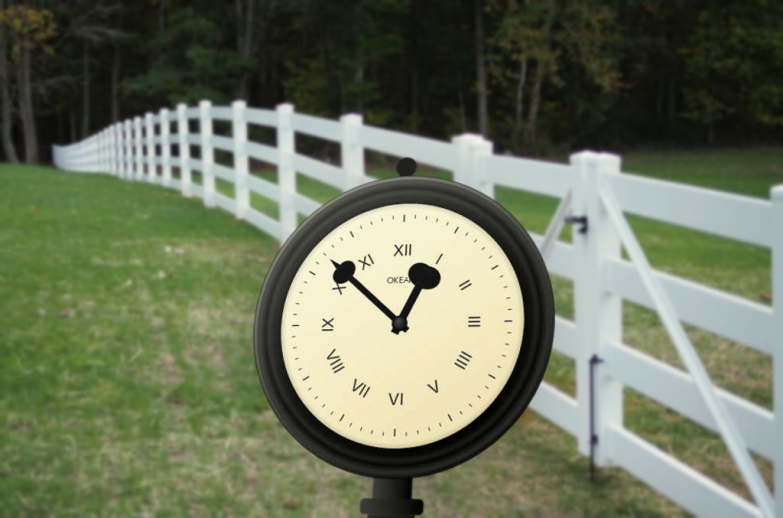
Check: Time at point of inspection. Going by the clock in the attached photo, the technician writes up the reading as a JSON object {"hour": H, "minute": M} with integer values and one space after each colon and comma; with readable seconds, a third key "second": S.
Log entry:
{"hour": 12, "minute": 52}
